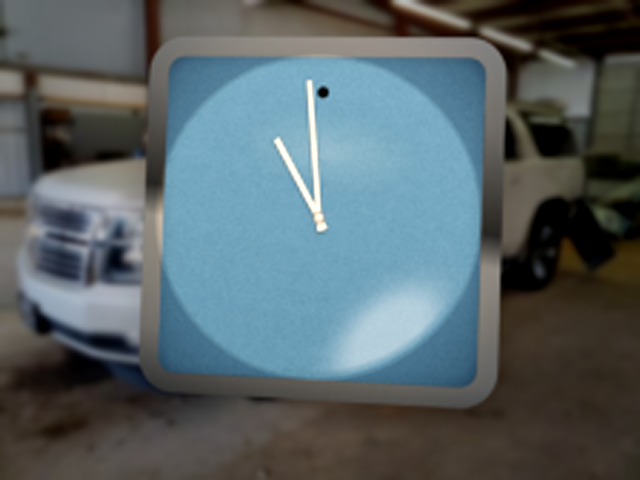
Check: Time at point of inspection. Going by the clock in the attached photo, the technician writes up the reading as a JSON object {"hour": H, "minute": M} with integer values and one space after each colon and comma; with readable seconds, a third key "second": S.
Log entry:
{"hour": 10, "minute": 59}
